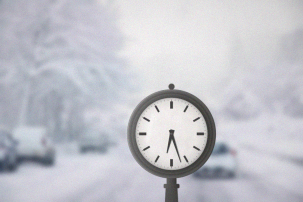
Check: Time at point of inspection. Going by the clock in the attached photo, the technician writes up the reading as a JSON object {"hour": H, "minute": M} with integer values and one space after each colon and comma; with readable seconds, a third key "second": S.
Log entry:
{"hour": 6, "minute": 27}
